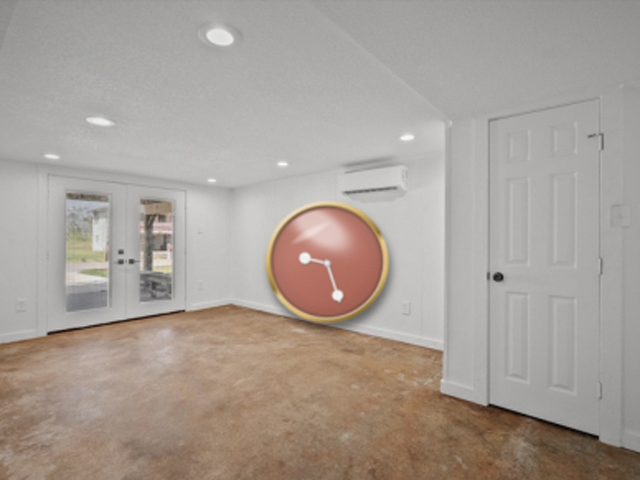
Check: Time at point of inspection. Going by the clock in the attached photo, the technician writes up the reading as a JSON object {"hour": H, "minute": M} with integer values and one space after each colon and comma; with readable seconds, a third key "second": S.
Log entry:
{"hour": 9, "minute": 27}
